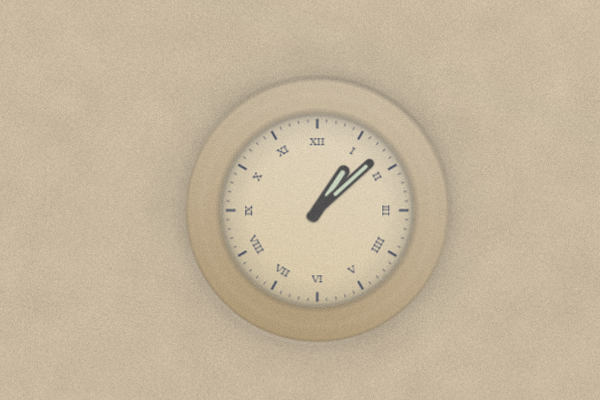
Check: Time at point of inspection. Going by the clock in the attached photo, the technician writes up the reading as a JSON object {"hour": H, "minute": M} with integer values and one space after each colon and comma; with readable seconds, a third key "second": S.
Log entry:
{"hour": 1, "minute": 8}
